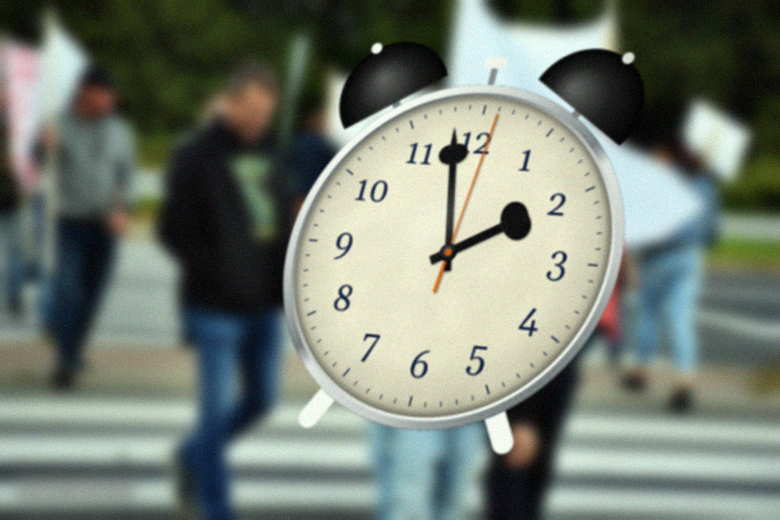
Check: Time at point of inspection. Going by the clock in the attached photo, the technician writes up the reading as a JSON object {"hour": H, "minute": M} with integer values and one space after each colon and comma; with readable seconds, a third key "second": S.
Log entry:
{"hour": 1, "minute": 58, "second": 1}
